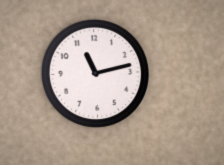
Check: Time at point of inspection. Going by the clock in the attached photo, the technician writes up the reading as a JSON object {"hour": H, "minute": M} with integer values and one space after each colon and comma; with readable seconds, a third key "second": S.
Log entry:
{"hour": 11, "minute": 13}
